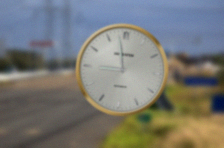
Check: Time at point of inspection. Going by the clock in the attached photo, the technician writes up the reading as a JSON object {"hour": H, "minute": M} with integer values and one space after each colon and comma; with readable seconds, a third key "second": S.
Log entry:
{"hour": 8, "minute": 58}
